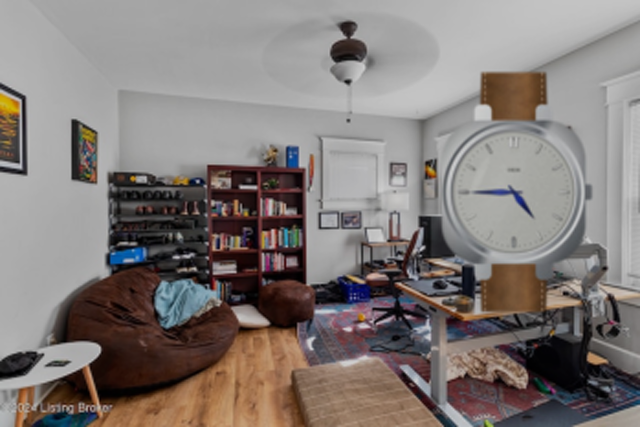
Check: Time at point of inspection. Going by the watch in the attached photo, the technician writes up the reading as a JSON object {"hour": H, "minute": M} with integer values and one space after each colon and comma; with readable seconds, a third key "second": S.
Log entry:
{"hour": 4, "minute": 45}
